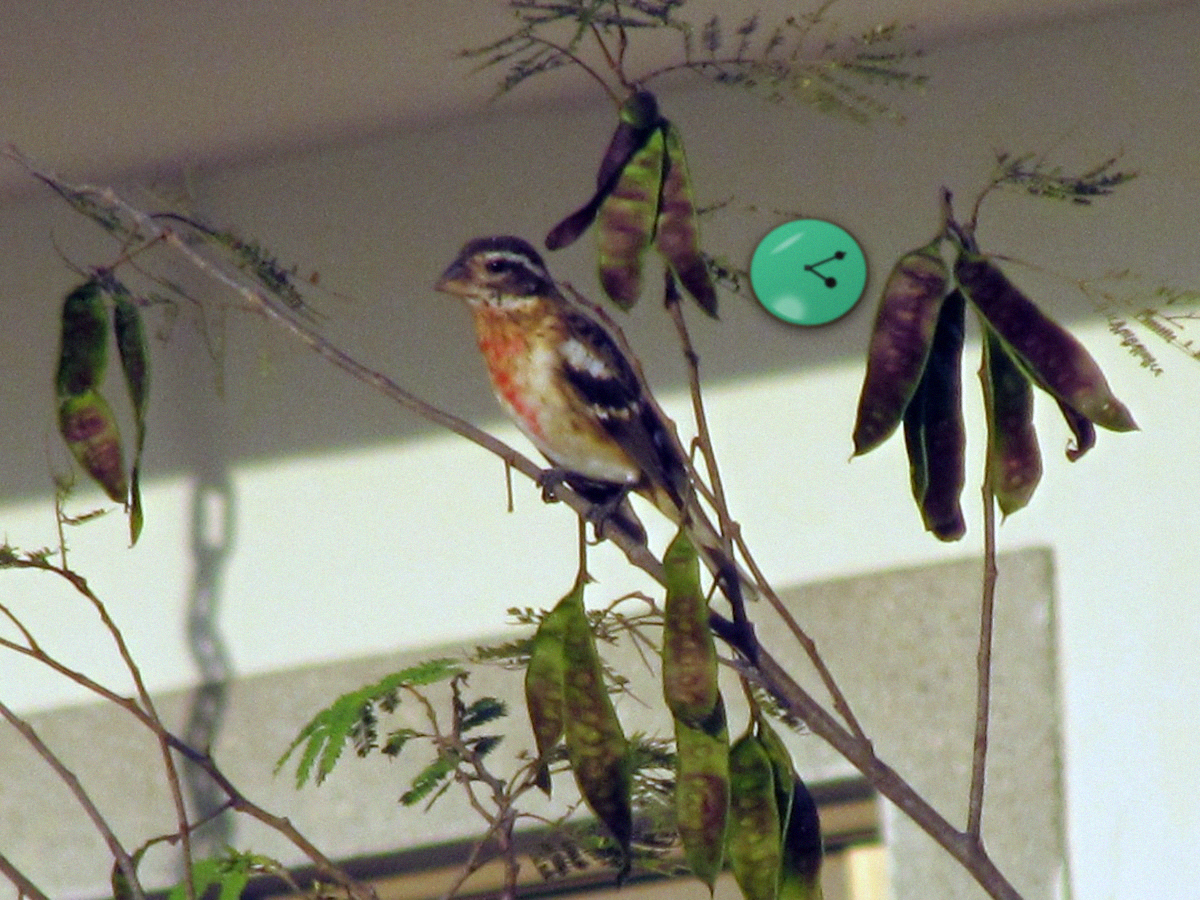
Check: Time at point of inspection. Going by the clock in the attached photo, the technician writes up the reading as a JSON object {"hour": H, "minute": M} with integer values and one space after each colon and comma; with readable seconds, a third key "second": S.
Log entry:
{"hour": 4, "minute": 11}
